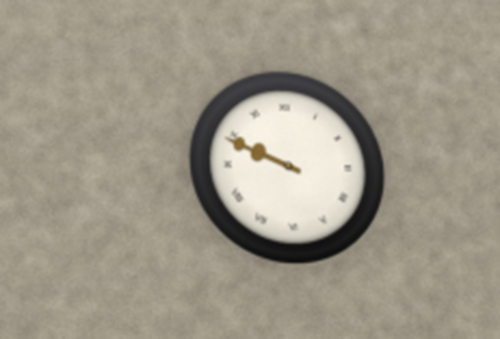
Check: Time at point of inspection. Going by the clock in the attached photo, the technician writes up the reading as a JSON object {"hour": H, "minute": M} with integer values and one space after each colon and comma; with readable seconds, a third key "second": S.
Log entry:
{"hour": 9, "minute": 49}
